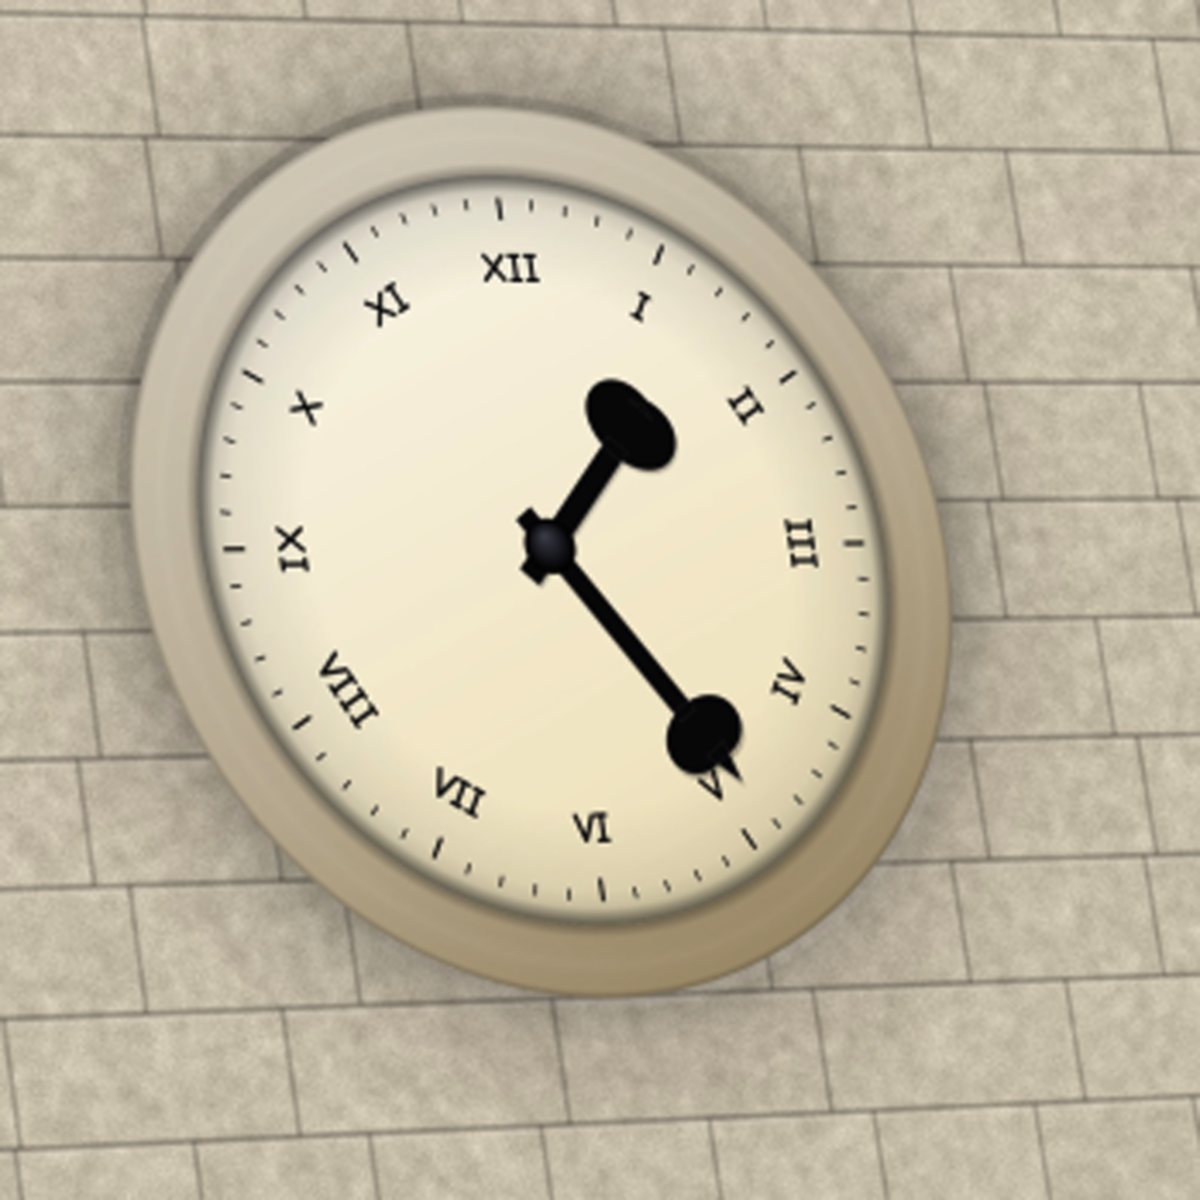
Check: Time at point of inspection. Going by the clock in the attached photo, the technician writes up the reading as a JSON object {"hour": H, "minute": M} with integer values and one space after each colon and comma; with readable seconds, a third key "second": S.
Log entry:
{"hour": 1, "minute": 24}
